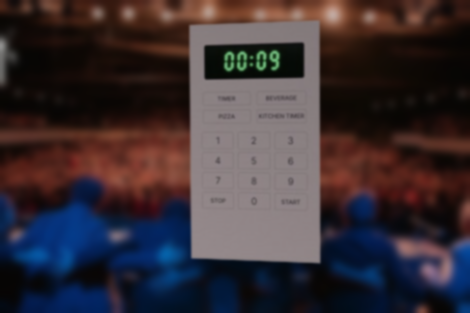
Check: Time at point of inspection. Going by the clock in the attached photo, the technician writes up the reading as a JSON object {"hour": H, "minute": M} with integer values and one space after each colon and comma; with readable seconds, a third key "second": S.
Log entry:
{"hour": 0, "minute": 9}
